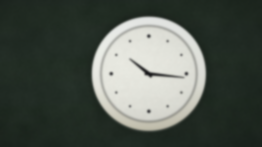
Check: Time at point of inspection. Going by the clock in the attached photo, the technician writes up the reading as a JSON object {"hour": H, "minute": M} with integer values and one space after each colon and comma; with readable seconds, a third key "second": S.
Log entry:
{"hour": 10, "minute": 16}
